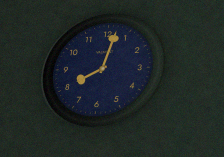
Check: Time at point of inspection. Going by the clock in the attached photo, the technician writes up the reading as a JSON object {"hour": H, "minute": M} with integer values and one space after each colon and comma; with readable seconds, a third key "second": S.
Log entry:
{"hour": 8, "minute": 2}
